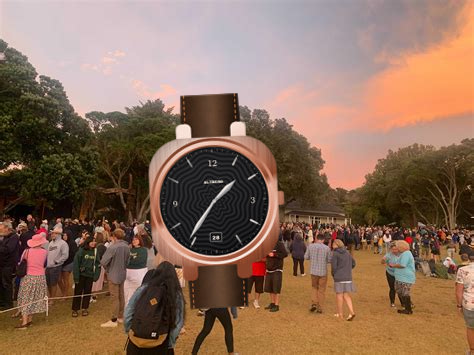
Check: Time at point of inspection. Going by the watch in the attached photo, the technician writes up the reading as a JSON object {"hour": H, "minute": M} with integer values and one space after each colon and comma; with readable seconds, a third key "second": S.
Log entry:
{"hour": 1, "minute": 36}
